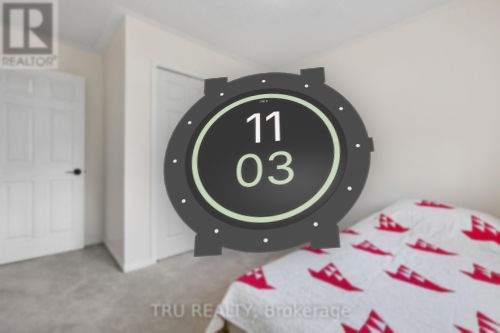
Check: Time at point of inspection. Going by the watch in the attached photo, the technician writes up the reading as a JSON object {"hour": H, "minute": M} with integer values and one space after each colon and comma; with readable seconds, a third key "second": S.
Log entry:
{"hour": 11, "minute": 3}
